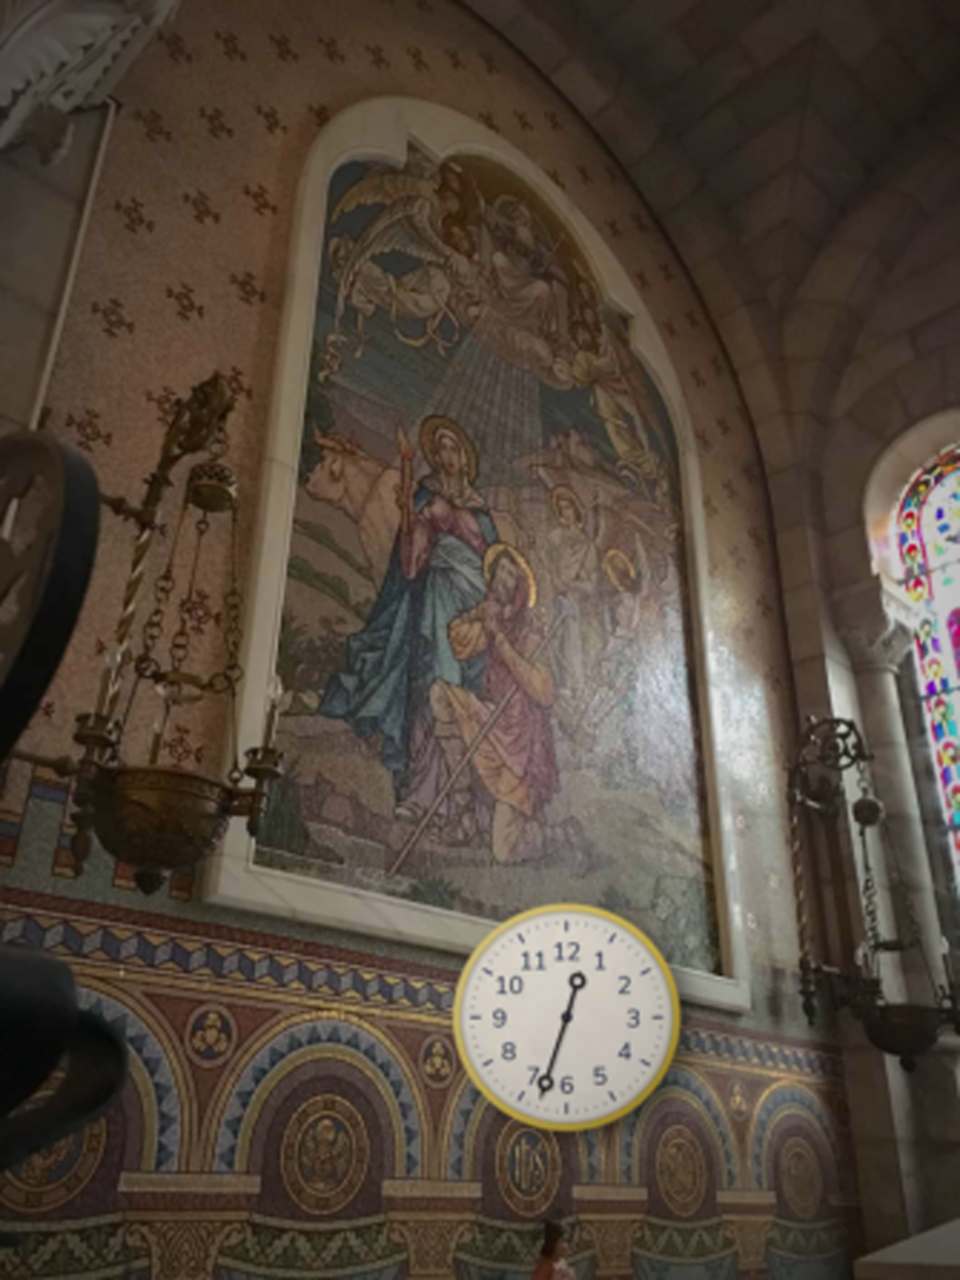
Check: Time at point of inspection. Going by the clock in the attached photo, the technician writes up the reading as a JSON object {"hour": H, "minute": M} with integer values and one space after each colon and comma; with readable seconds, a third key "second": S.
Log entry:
{"hour": 12, "minute": 33}
